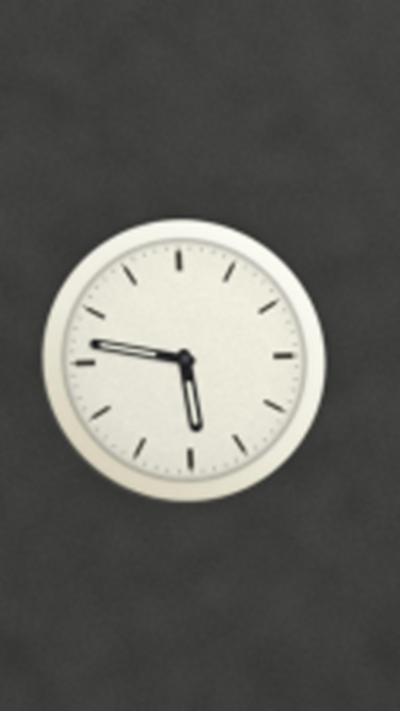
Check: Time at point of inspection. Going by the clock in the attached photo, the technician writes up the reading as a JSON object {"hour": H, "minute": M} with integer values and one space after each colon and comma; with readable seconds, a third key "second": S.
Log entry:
{"hour": 5, "minute": 47}
